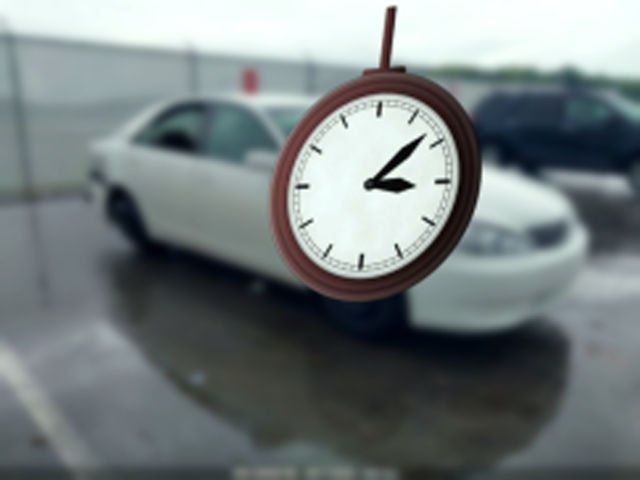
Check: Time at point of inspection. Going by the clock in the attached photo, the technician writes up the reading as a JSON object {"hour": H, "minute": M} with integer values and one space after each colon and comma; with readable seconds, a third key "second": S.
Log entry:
{"hour": 3, "minute": 8}
